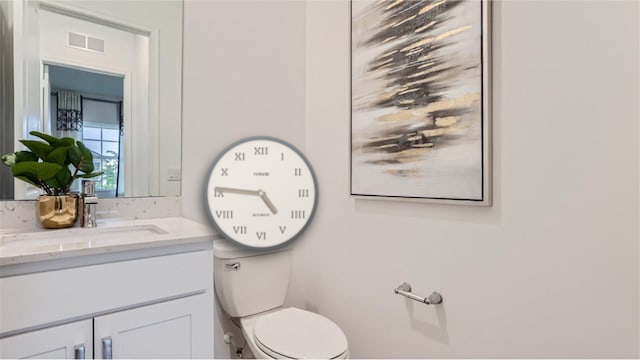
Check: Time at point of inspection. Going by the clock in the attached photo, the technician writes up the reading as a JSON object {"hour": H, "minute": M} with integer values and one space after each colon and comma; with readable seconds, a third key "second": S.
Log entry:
{"hour": 4, "minute": 46}
